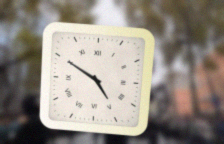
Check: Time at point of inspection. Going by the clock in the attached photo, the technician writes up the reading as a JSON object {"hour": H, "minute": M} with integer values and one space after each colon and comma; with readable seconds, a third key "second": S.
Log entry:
{"hour": 4, "minute": 50}
